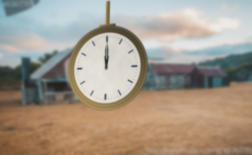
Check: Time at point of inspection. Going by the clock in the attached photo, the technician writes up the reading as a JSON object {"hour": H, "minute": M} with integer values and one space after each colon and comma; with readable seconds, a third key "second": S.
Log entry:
{"hour": 12, "minute": 0}
